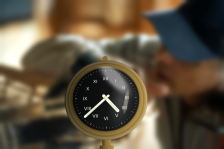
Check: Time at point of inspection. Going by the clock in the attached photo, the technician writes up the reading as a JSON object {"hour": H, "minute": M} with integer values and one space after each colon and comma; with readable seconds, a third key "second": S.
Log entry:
{"hour": 4, "minute": 38}
